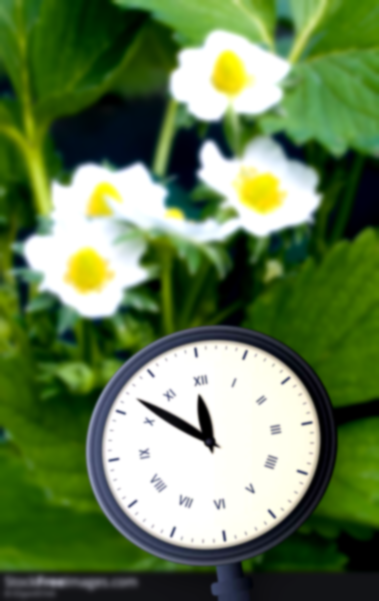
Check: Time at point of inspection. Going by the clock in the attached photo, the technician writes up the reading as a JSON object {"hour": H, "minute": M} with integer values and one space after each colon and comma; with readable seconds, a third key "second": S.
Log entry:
{"hour": 11, "minute": 52}
